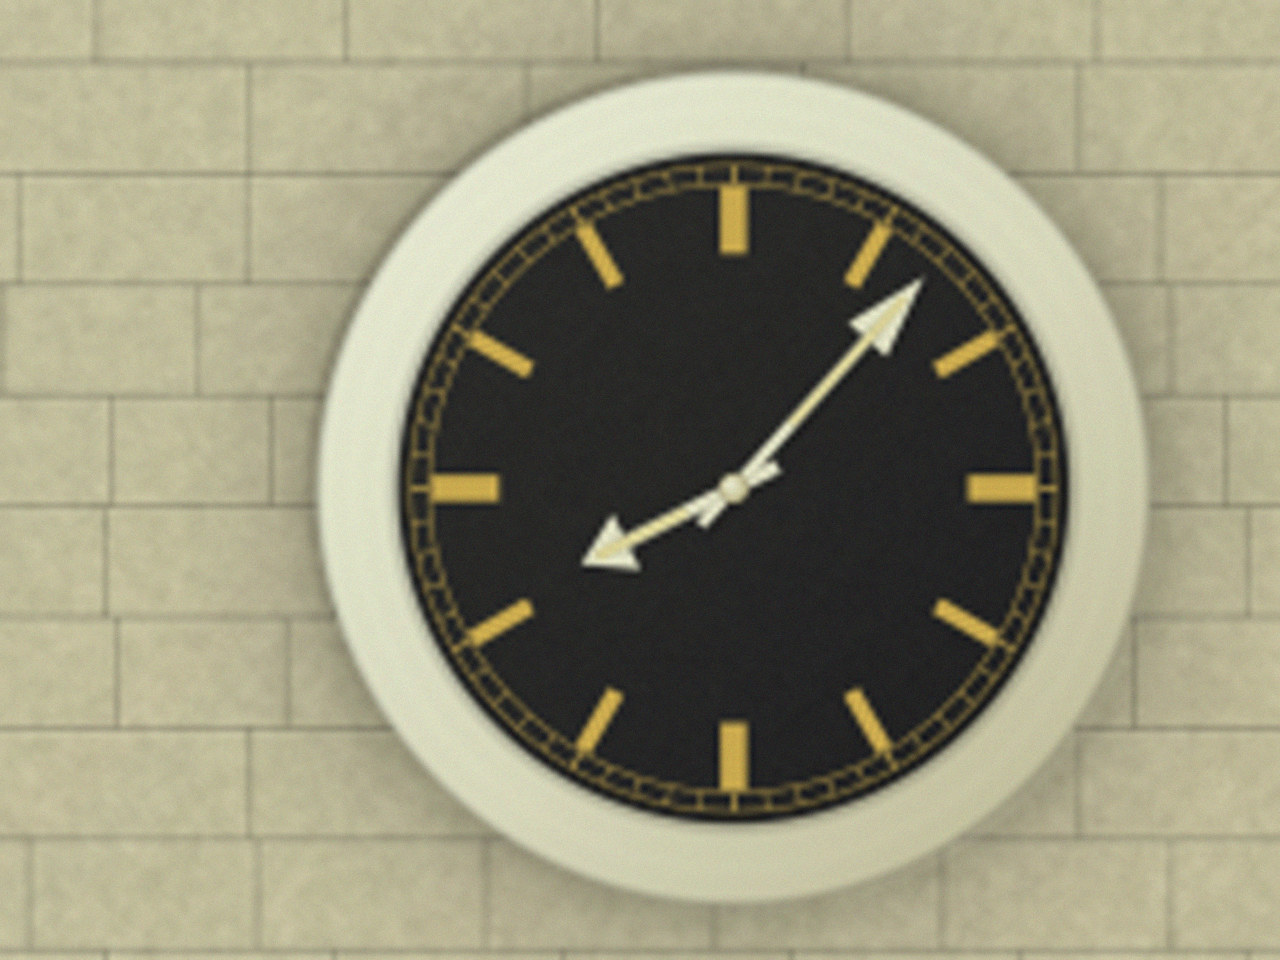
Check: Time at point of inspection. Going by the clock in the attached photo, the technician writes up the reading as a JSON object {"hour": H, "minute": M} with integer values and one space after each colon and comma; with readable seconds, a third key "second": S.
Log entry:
{"hour": 8, "minute": 7}
